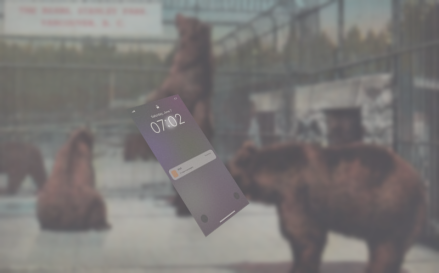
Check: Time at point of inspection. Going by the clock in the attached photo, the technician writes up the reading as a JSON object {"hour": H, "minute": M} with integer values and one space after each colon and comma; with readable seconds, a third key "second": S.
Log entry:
{"hour": 7, "minute": 2}
